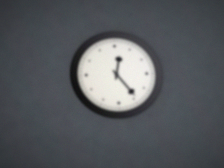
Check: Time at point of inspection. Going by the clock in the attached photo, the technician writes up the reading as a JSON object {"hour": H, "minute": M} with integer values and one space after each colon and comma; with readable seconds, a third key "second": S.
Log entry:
{"hour": 12, "minute": 24}
